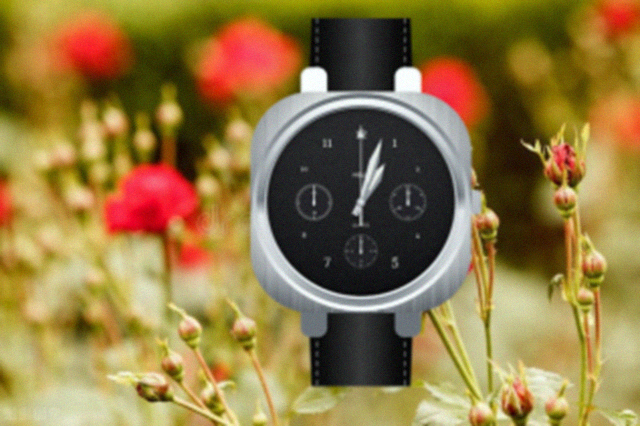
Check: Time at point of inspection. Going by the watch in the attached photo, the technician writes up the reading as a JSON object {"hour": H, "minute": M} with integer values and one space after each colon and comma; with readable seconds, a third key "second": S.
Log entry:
{"hour": 1, "minute": 3}
